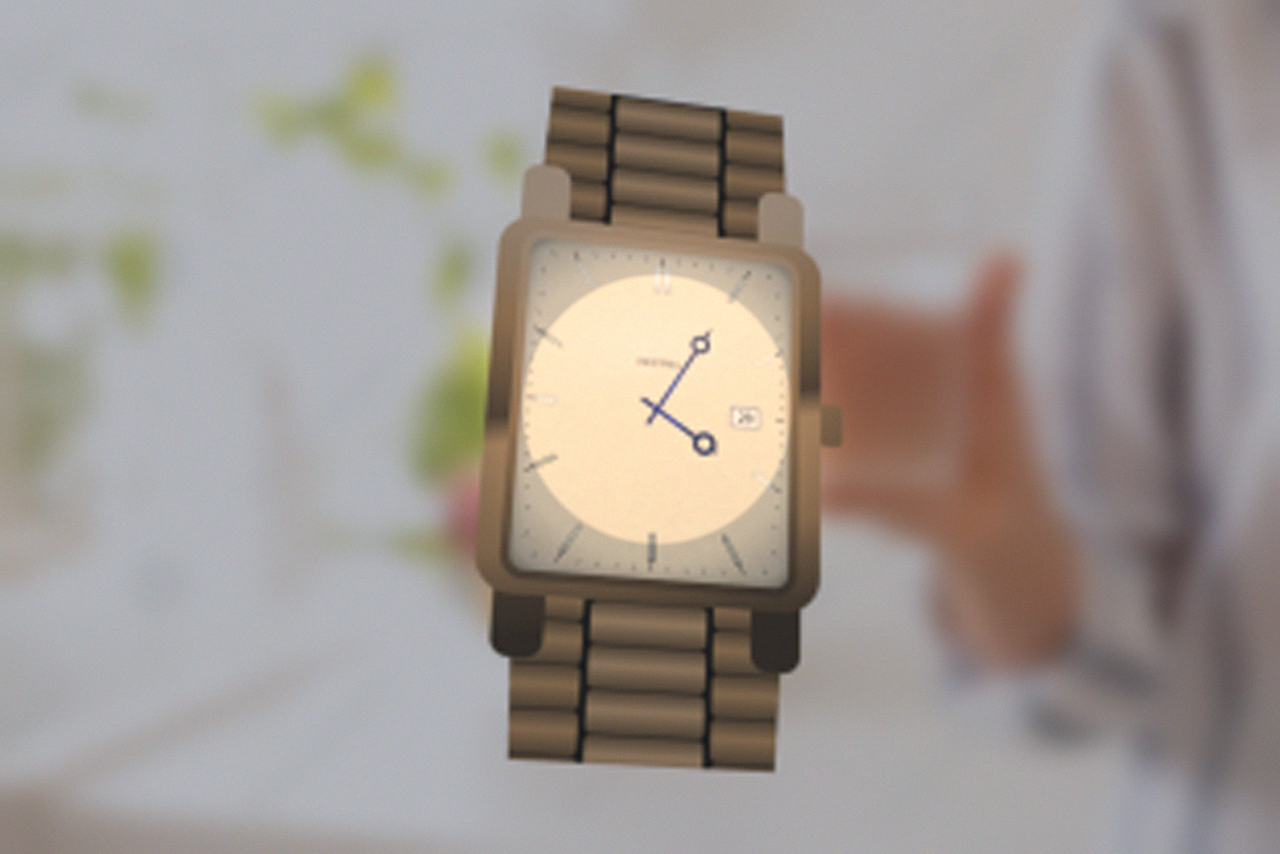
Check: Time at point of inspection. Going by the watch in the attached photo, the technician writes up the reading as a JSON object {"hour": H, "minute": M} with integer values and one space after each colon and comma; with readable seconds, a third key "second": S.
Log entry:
{"hour": 4, "minute": 5}
